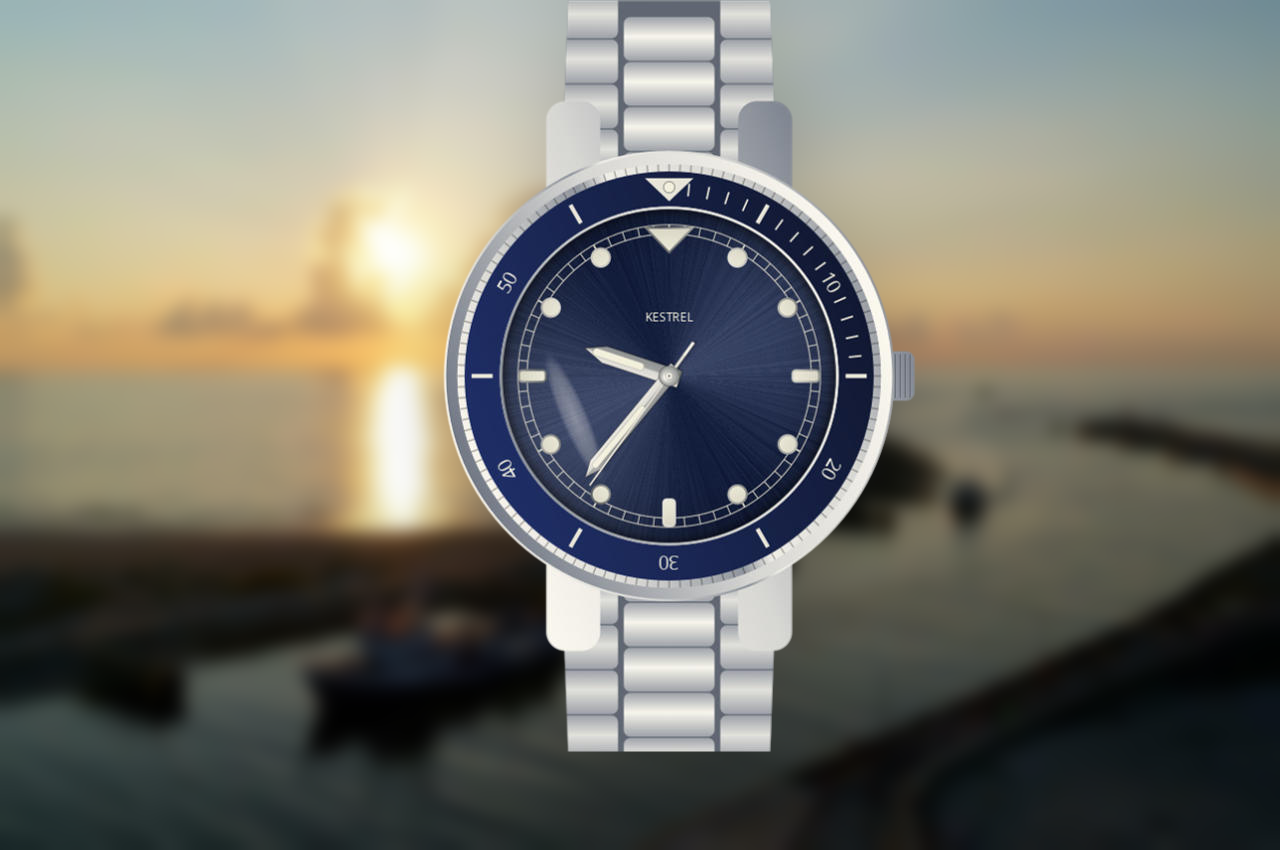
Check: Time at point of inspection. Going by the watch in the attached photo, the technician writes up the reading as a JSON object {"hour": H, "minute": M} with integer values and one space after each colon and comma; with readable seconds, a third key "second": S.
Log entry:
{"hour": 9, "minute": 36, "second": 36}
